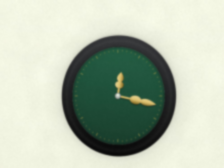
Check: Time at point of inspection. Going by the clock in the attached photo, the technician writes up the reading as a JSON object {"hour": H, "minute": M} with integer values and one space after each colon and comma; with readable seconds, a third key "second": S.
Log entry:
{"hour": 12, "minute": 17}
